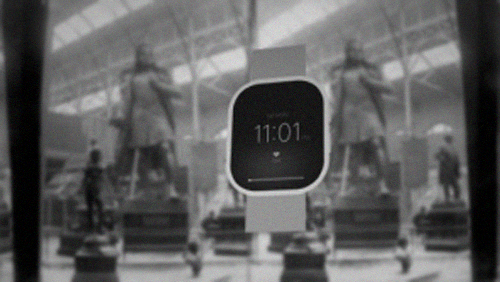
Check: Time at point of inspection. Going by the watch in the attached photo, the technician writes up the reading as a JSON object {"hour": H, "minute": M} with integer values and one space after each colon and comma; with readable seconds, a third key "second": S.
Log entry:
{"hour": 11, "minute": 1}
